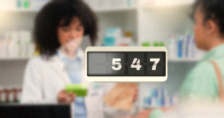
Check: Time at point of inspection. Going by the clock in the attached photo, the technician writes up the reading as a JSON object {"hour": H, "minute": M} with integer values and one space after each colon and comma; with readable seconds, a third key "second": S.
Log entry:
{"hour": 5, "minute": 47}
